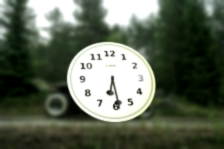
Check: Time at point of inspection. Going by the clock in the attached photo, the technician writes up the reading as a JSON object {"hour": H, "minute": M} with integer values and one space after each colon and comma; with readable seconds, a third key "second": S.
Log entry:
{"hour": 6, "minute": 29}
